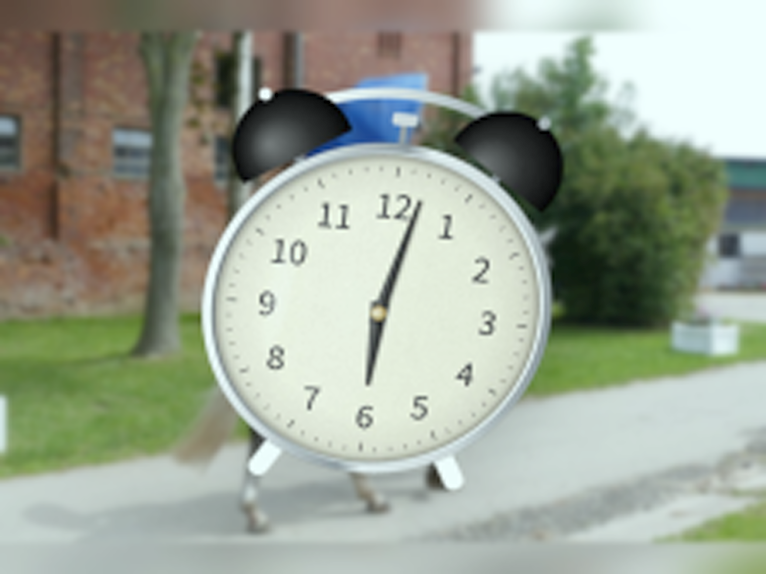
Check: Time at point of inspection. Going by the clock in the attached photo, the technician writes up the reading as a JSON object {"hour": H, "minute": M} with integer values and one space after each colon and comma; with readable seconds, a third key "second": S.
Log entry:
{"hour": 6, "minute": 2}
